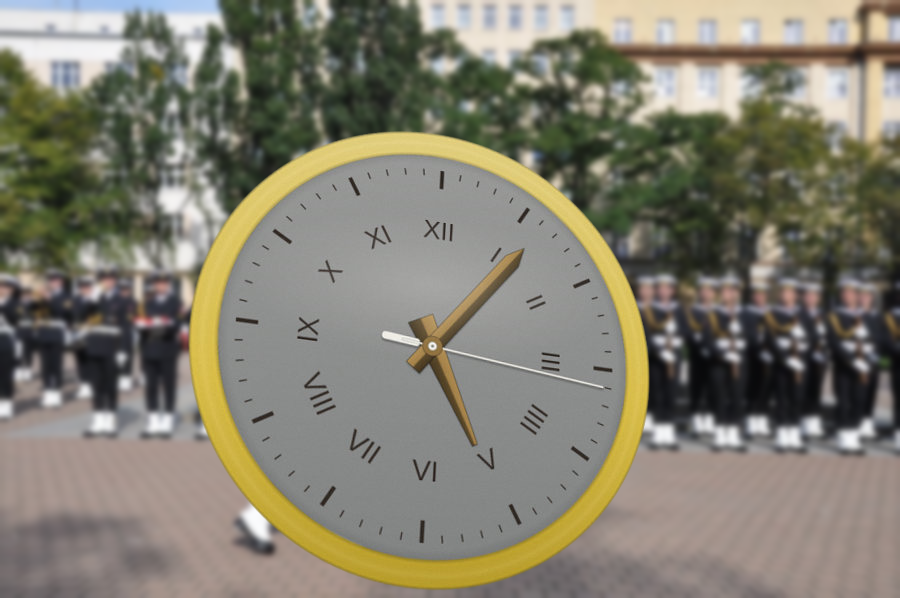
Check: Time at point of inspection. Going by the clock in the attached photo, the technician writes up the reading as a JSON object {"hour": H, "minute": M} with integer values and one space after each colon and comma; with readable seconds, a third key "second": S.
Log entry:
{"hour": 5, "minute": 6, "second": 16}
